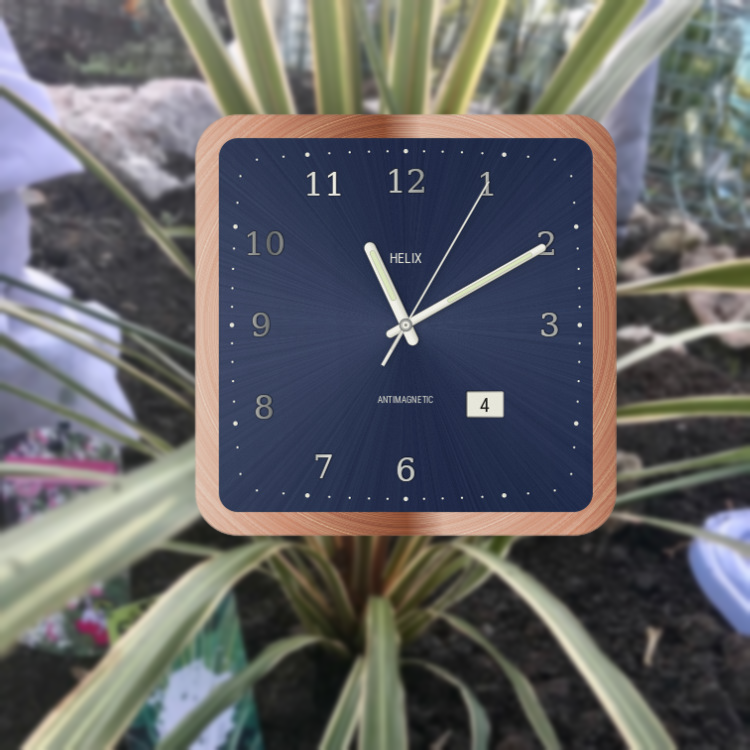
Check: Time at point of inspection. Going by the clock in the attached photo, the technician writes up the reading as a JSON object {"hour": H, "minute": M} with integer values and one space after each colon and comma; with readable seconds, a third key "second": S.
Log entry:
{"hour": 11, "minute": 10, "second": 5}
